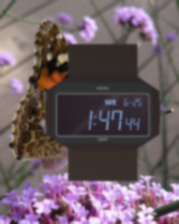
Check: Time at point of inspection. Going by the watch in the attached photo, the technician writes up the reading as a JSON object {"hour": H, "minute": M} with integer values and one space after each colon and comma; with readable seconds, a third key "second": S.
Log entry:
{"hour": 1, "minute": 47, "second": 44}
